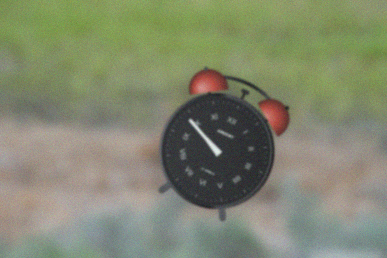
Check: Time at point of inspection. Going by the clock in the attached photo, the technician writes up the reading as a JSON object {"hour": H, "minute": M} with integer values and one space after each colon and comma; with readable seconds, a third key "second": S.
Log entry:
{"hour": 9, "minute": 49}
